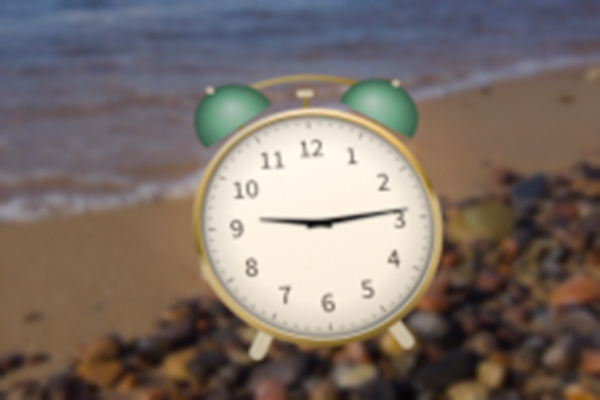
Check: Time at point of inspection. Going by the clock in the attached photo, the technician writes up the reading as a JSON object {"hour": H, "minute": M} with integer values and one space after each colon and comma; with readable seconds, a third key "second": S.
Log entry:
{"hour": 9, "minute": 14}
